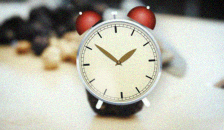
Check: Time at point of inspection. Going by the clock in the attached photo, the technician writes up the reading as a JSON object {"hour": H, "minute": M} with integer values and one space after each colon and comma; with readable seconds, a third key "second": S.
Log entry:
{"hour": 1, "minute": 52}
